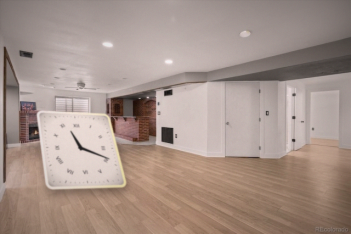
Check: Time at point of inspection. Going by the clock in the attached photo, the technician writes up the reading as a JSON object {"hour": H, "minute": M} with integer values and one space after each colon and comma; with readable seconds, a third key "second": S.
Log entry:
{"hour": 11, "minute": 19}
